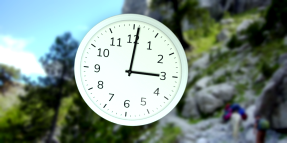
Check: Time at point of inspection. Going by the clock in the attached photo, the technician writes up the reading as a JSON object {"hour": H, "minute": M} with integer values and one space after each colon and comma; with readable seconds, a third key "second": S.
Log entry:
{"hour": 3, "minute": 1}
